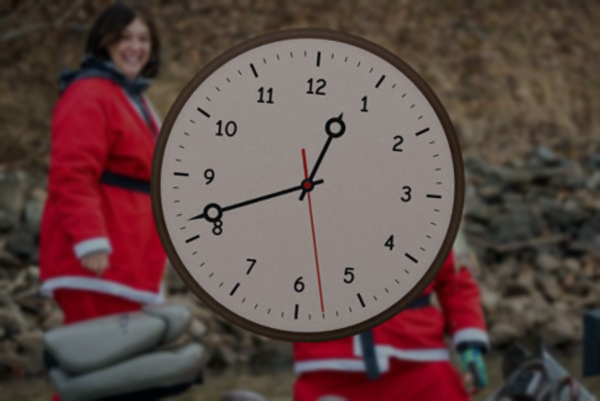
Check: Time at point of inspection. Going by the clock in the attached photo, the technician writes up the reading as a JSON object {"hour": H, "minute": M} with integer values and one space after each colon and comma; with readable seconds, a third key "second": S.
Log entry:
{"hour": 12, "minute": 41, "second": 28}
